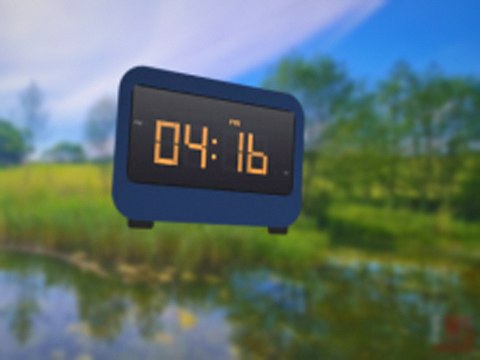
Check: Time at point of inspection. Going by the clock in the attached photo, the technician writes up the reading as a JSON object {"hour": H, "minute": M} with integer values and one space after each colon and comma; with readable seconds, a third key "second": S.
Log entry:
{"hour": 4, "minute": 16}
